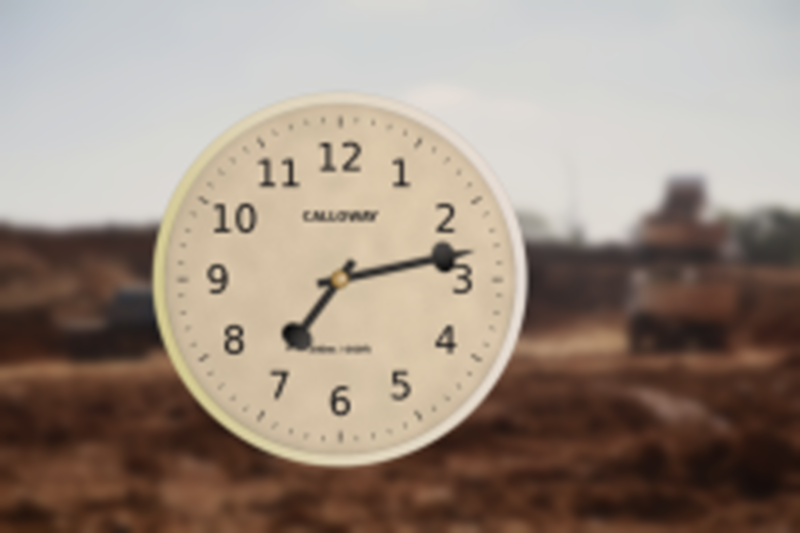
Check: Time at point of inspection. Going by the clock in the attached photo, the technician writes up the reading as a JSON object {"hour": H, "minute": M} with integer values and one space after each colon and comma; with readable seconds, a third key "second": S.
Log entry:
{"hour": 7, "minute": 13}
